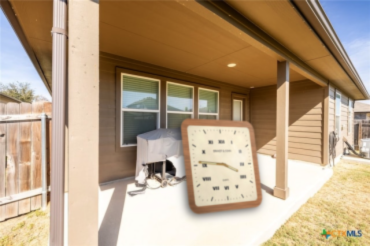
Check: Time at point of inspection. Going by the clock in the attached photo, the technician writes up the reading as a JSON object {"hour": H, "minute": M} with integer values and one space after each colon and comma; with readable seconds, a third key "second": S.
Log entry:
{"hour": 3, "minute": 46}
